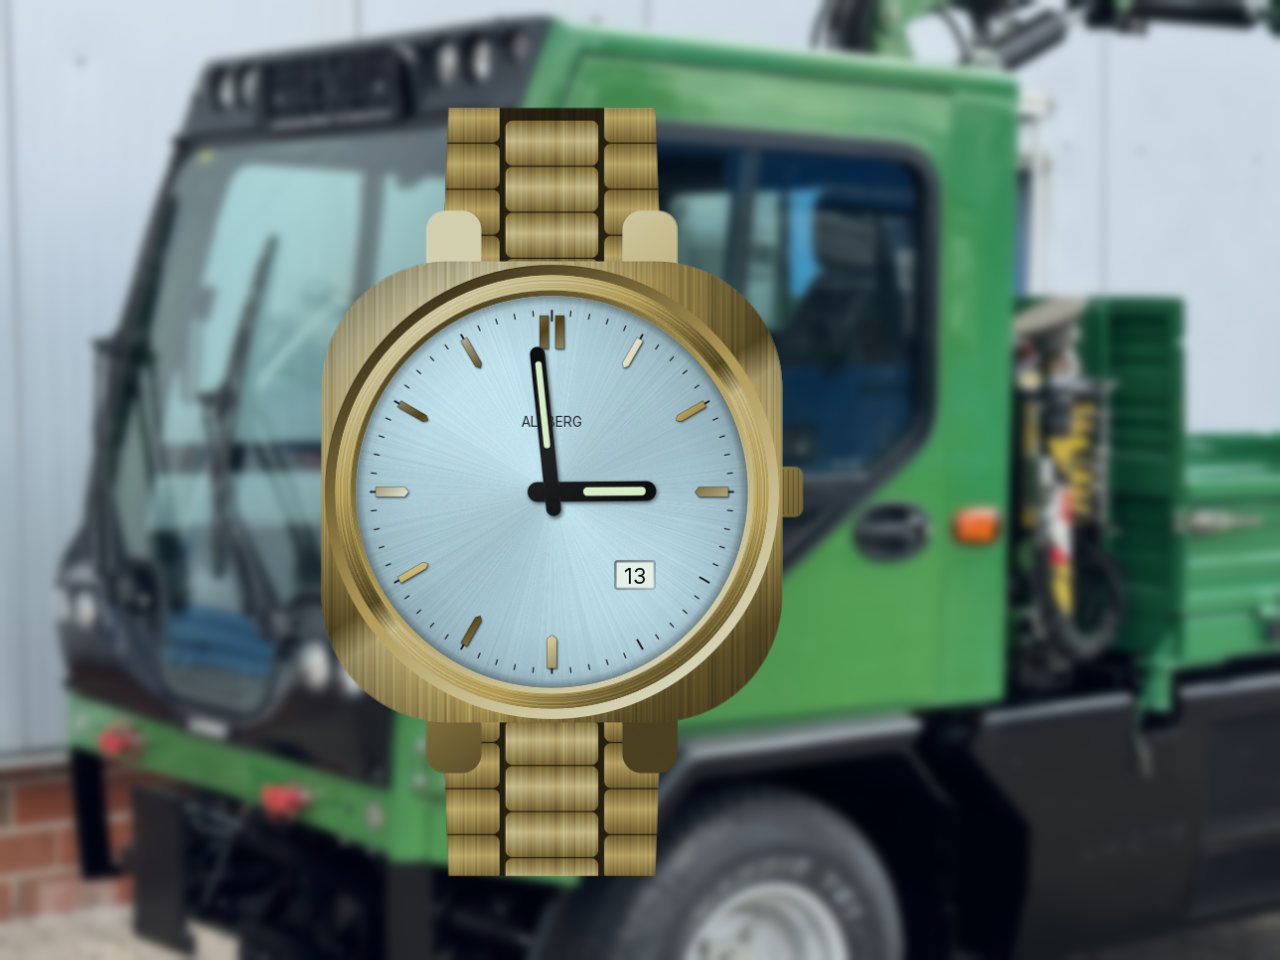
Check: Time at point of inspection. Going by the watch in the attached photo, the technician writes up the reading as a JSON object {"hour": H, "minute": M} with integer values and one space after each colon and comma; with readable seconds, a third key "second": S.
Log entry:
{"hour": 2, "minute": 59}
